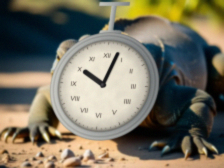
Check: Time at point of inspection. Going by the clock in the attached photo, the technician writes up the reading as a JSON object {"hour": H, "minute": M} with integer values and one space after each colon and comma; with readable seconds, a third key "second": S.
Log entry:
{"hour": 10, "minute": 3}
